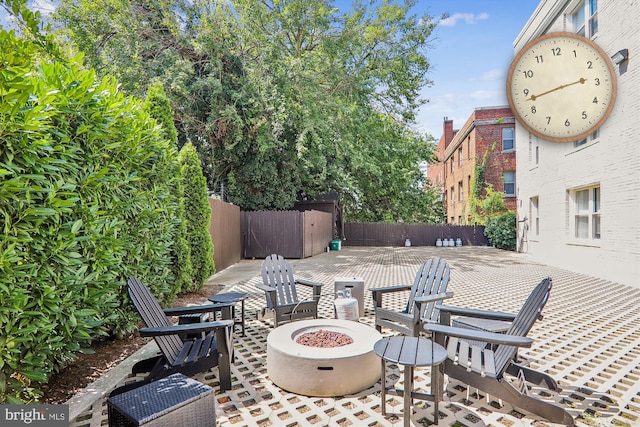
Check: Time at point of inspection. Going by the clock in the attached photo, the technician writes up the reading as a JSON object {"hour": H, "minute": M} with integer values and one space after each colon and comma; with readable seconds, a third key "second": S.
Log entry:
{"hour": 2, "minute": 43}
